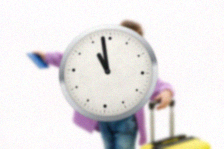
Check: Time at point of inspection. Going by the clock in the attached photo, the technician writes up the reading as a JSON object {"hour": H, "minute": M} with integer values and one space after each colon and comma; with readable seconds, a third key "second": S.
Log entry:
{"hour": 10, "minute": 58}
